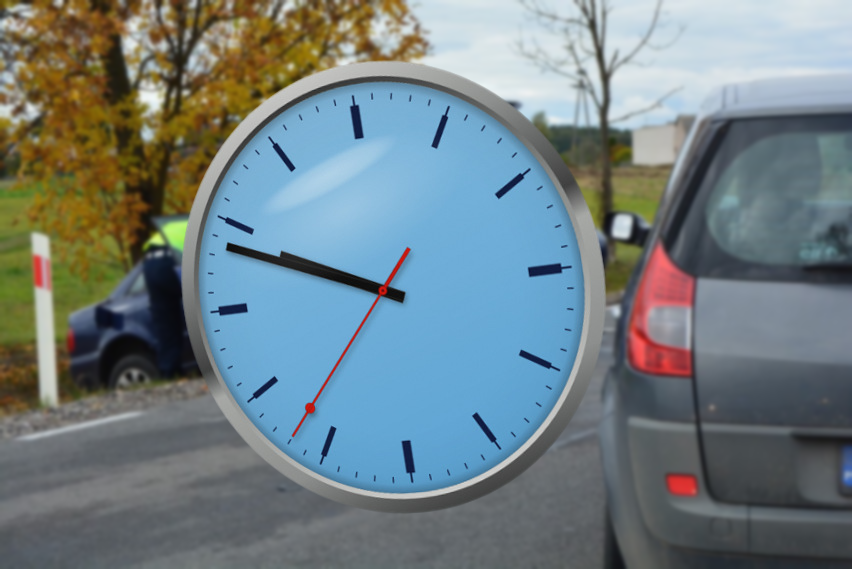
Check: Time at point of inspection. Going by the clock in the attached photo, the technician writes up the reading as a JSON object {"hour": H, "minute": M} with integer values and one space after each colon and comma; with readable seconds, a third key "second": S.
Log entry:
{"hour": 9, "minute": 48, "second": 37}
